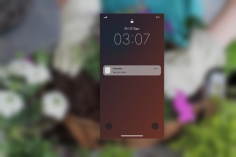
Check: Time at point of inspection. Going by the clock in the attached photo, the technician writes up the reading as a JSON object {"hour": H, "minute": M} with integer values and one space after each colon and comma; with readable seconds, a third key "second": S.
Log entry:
{"hour": 3, "minute": 7}
